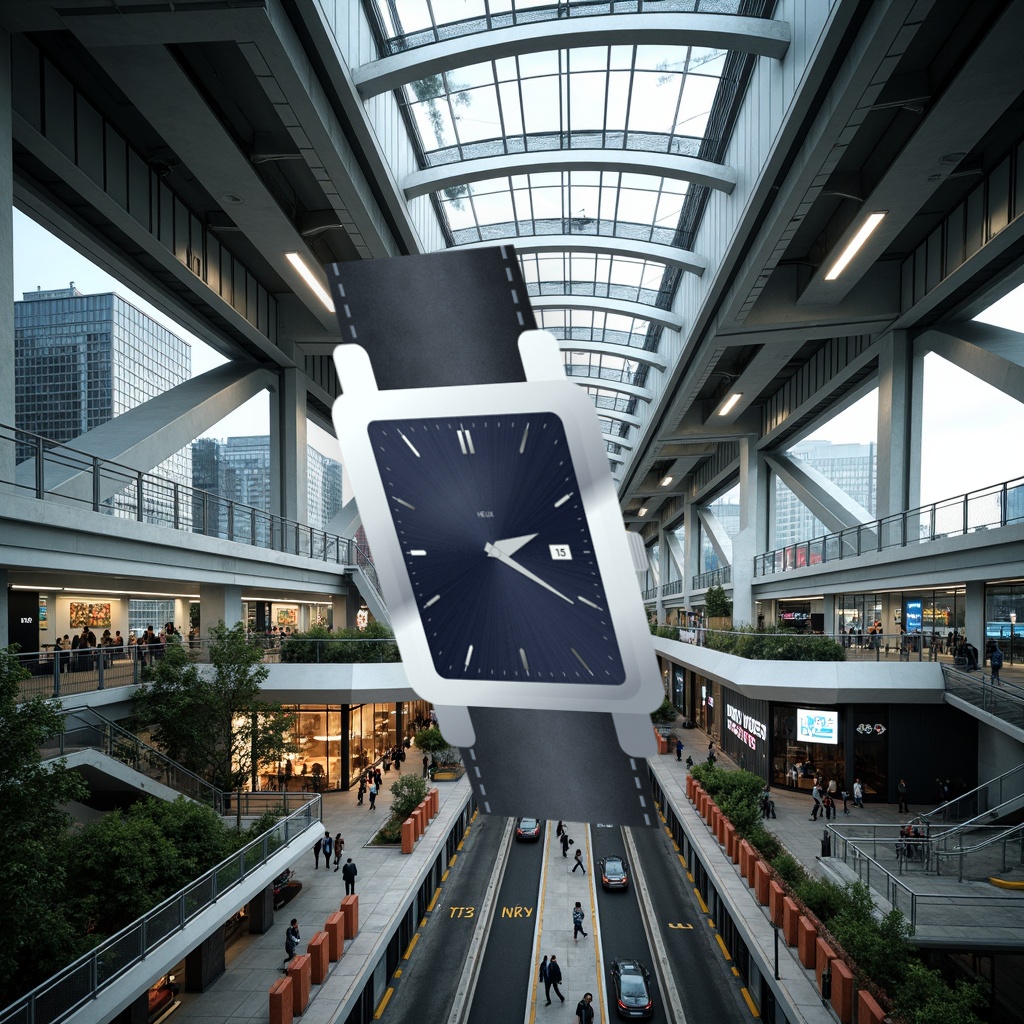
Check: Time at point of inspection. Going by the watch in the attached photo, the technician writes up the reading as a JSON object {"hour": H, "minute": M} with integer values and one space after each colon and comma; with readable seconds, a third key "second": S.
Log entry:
{"hour": 2, "minute": 21}
